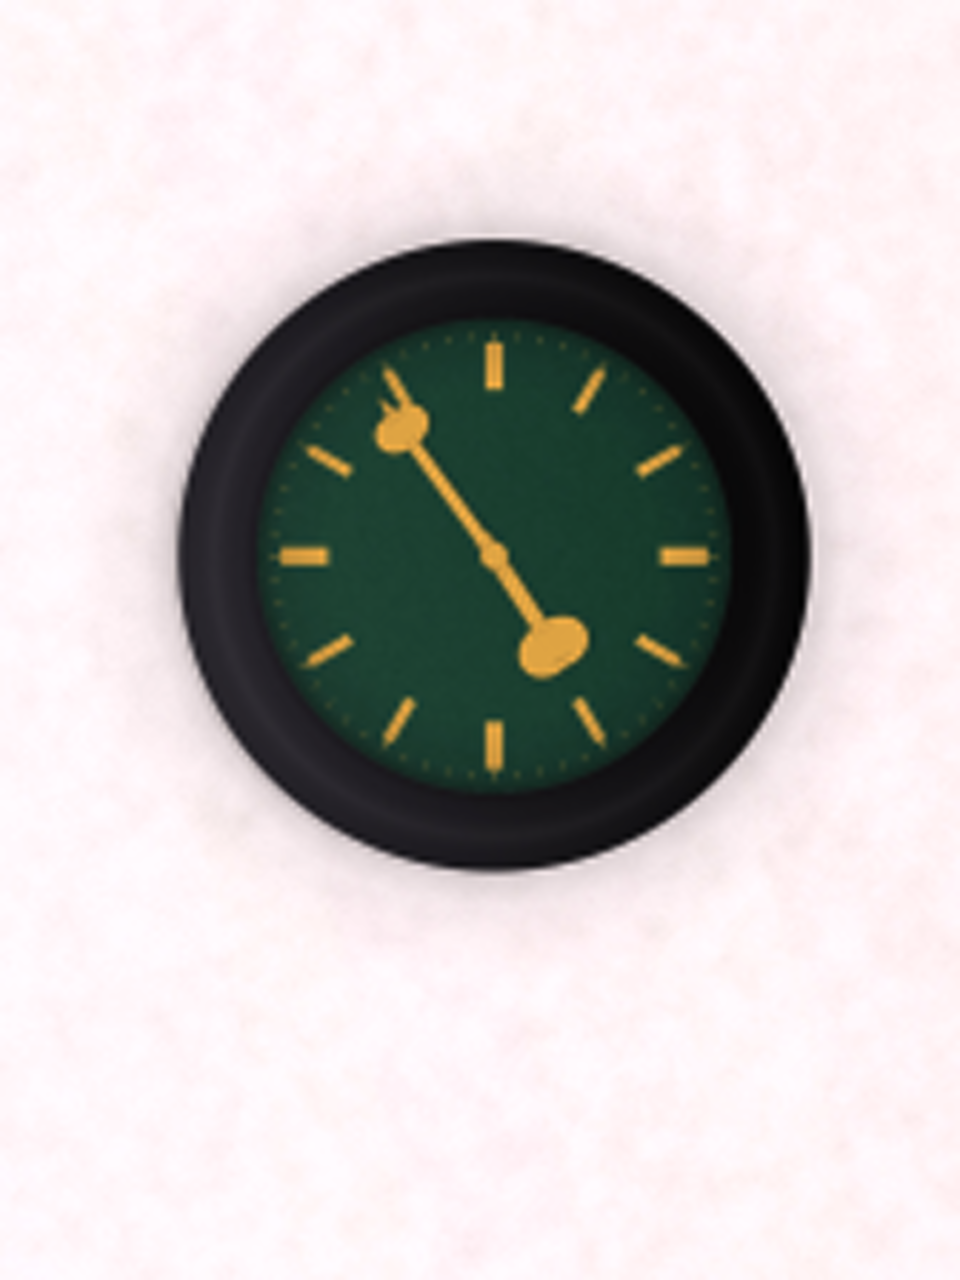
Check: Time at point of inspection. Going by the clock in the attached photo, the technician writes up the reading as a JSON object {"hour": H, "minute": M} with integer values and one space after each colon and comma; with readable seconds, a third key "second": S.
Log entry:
{"hour": 4, "minute": 54}
